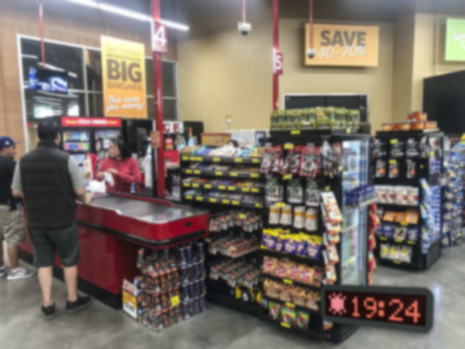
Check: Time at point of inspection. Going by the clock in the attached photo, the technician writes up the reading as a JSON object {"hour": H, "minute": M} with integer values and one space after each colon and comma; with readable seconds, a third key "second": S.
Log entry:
{"hour": 19, "minute": 24}
